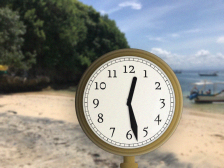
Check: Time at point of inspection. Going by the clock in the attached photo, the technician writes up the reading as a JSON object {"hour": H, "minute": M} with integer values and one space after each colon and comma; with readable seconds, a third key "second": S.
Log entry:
{"hour": 12, "minute": 28}
